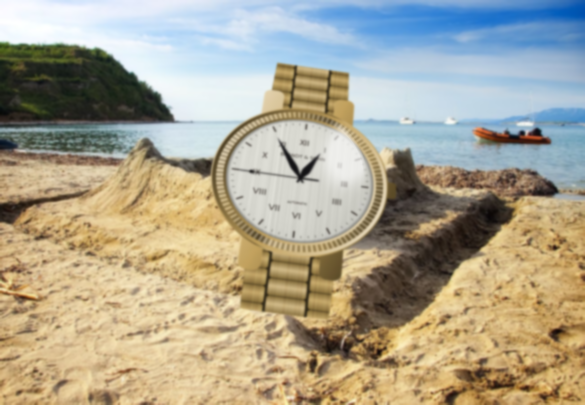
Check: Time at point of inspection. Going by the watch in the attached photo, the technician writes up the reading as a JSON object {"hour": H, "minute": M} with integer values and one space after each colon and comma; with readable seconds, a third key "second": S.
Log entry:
{"hour": 12, "minute": 54, "second": 45}
